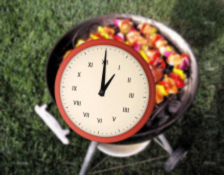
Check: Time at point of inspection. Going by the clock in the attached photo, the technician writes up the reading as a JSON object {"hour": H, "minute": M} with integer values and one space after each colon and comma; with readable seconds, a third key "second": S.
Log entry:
{"hour": 1, "minute": 0}
